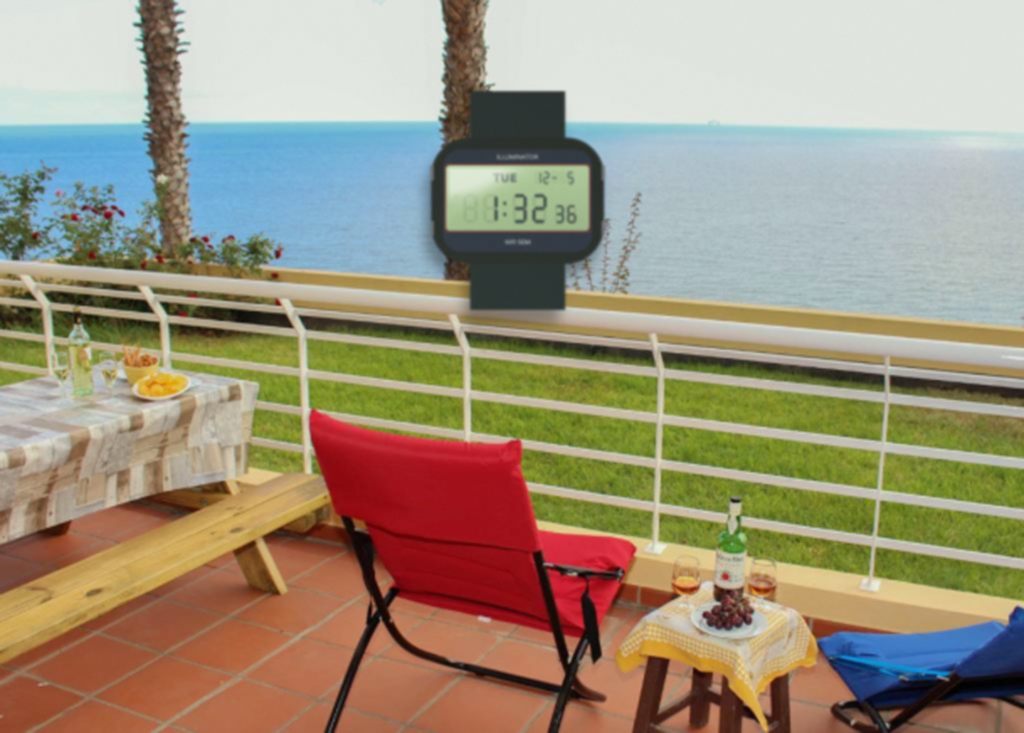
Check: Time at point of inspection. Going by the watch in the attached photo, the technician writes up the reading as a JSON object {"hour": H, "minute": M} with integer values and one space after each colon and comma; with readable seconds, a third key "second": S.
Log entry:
{"hour": 1, "minute": 32, "second": 36}
